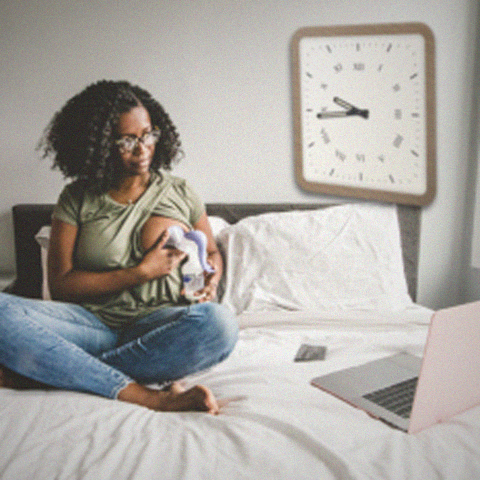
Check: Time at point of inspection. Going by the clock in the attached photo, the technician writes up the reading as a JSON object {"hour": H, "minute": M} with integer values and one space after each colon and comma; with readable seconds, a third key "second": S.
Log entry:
{"hour": 9, "minute": 44}
